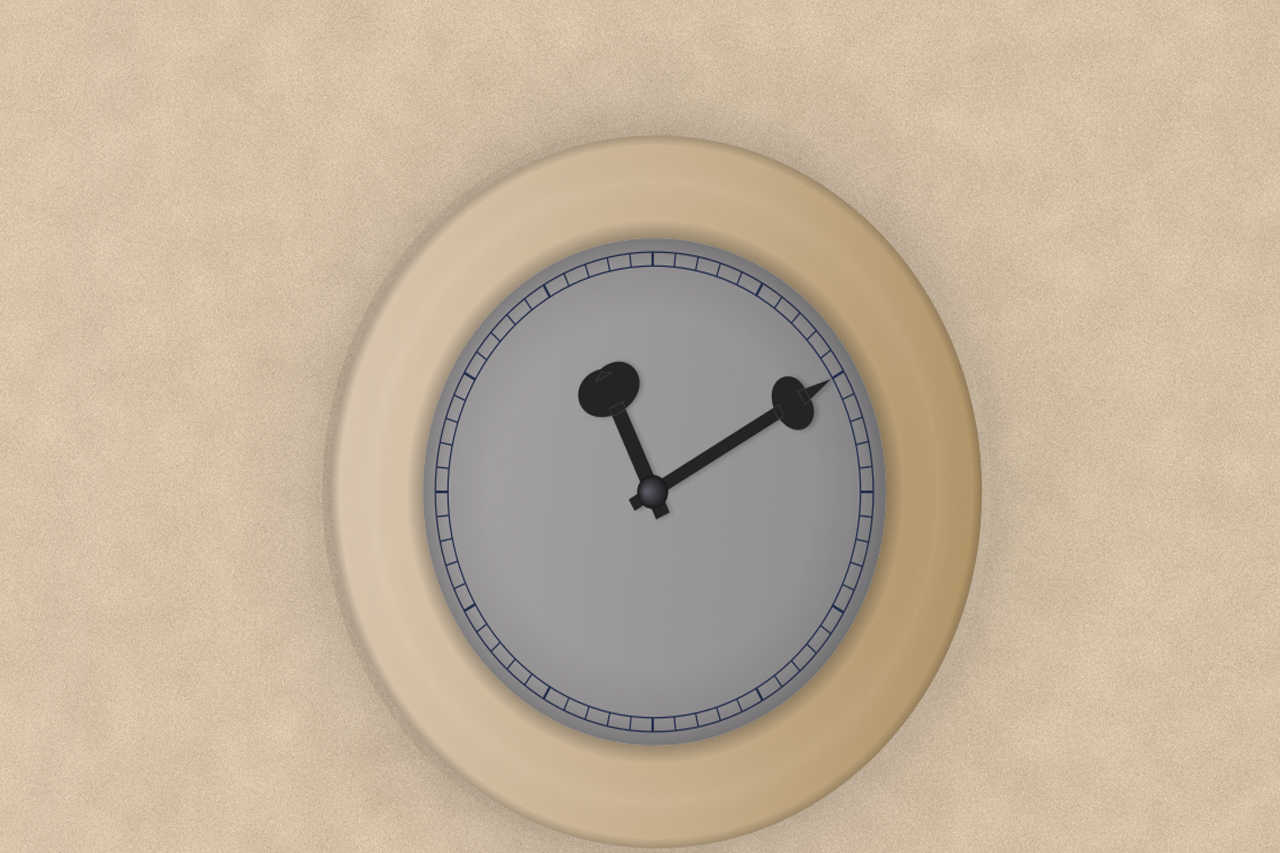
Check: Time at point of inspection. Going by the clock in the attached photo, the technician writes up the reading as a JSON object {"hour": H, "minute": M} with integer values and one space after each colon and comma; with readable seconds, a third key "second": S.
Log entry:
{"hour": 11, "minute": 10}
